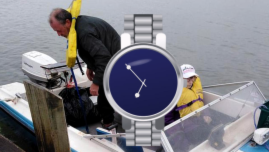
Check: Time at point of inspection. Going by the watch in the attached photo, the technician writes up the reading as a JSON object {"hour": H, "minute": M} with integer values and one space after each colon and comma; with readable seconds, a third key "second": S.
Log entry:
{"hour": 6, "minute": 53}
